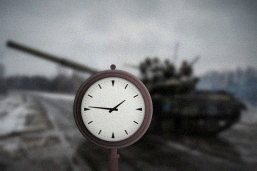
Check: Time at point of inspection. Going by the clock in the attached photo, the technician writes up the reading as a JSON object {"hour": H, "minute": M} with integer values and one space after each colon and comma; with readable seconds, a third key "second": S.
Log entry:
{"hour": 1, "minute": 46}
